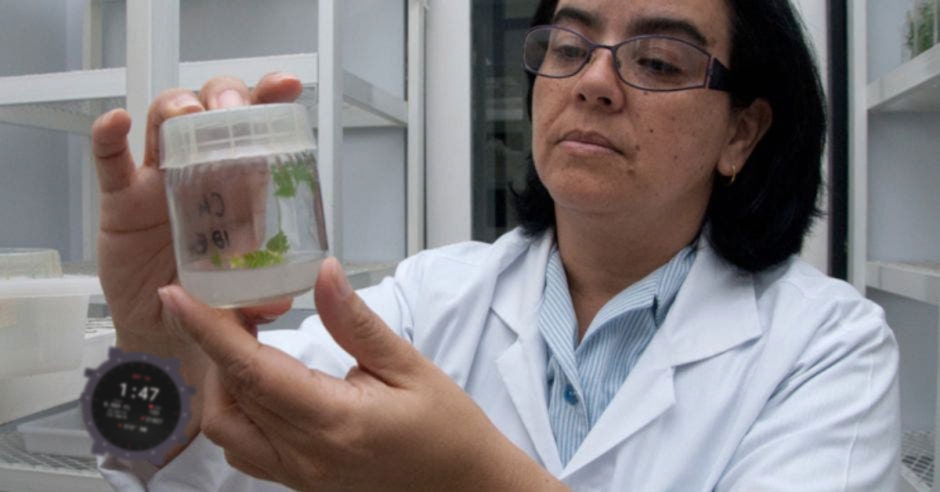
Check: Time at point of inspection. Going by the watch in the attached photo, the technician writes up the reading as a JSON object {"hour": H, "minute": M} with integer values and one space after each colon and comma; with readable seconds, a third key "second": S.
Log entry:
{"hour": 1, "minute": 47}
